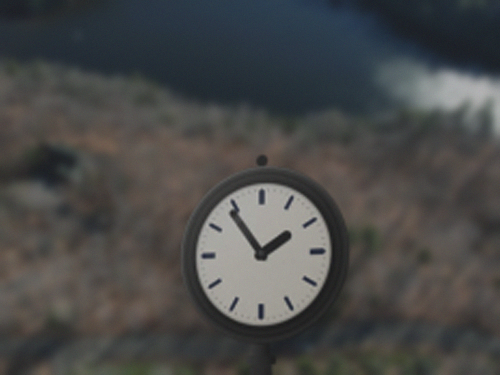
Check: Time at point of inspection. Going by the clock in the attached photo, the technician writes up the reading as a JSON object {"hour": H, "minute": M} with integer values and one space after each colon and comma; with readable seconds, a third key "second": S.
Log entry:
{"hour": 1, "minute": 54}
